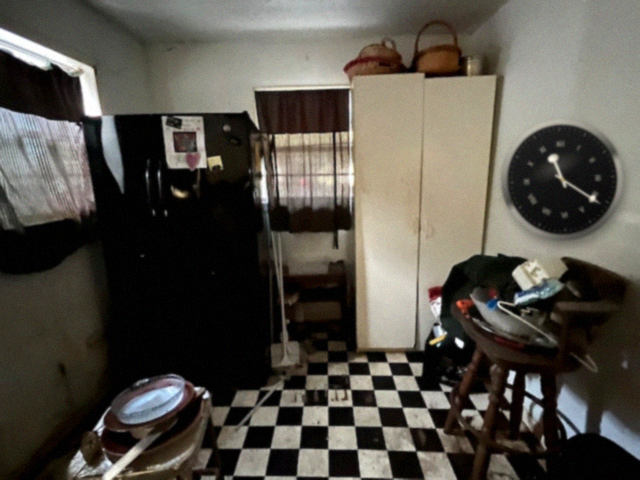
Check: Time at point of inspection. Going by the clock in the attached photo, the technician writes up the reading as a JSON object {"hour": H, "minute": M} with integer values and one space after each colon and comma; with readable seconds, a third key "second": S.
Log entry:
{"hour": 11, "minute": 21}
